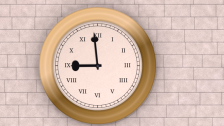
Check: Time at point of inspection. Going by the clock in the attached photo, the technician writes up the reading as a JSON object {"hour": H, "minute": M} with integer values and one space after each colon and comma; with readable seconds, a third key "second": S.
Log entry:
{"hour": 8, "minute": 59}
